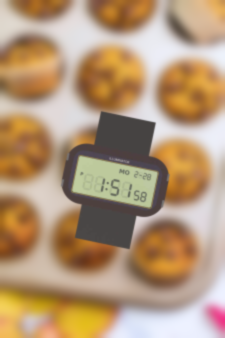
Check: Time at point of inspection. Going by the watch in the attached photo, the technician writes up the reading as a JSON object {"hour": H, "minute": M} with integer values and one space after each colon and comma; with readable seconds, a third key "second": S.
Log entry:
{"hour": 1, "minute": 51, "second": 58}
